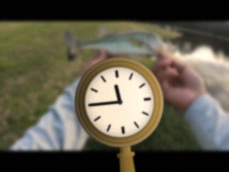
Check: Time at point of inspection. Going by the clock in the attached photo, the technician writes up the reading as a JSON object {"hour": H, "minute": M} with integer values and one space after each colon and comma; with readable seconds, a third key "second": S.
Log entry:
{"hour": 11, "minute": 45}
